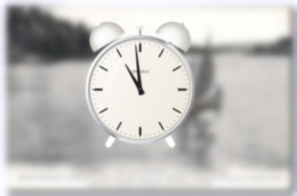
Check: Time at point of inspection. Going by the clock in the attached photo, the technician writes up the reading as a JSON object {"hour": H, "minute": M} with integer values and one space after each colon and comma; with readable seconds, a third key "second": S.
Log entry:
{"hour": 10, "minute": 59}
